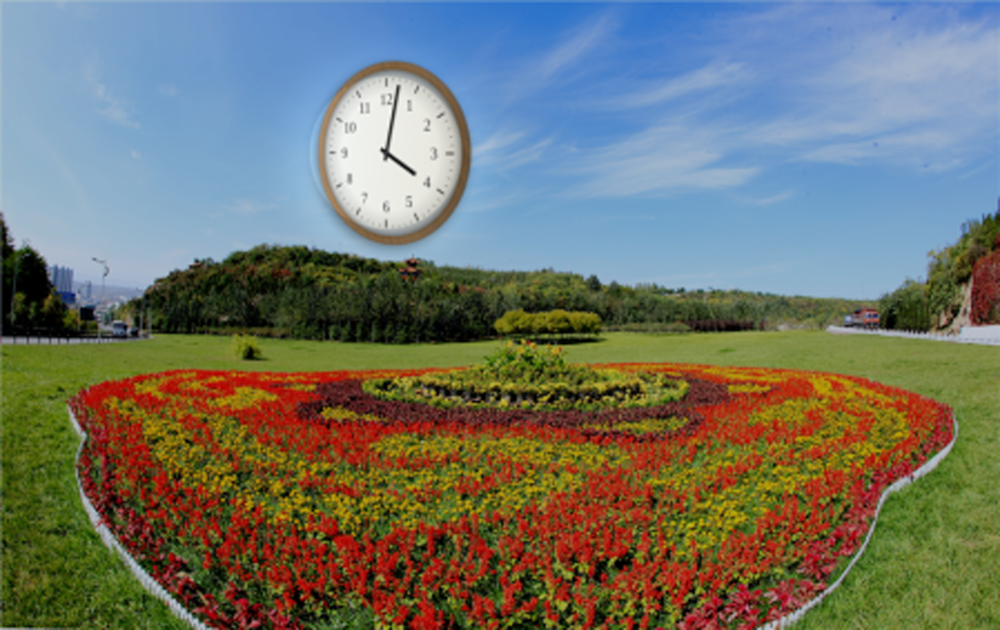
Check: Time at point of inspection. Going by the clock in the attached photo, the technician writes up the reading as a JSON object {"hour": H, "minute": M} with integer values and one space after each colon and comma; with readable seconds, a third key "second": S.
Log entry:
{"hour": 4, "minute": 2}
